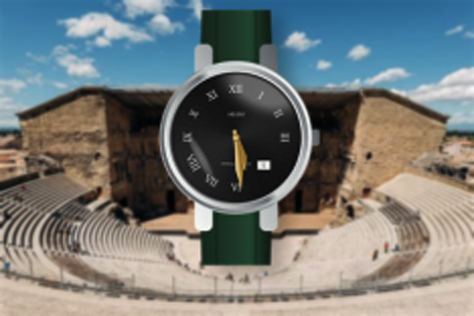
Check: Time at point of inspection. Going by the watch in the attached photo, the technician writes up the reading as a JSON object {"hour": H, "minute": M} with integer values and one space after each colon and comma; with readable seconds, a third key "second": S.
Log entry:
{"hour": 5, "minute": 29}
